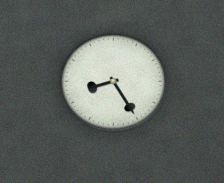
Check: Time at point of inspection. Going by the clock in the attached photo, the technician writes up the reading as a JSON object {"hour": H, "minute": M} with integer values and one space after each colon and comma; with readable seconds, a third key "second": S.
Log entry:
{"hour": 8, "minute": 25}
